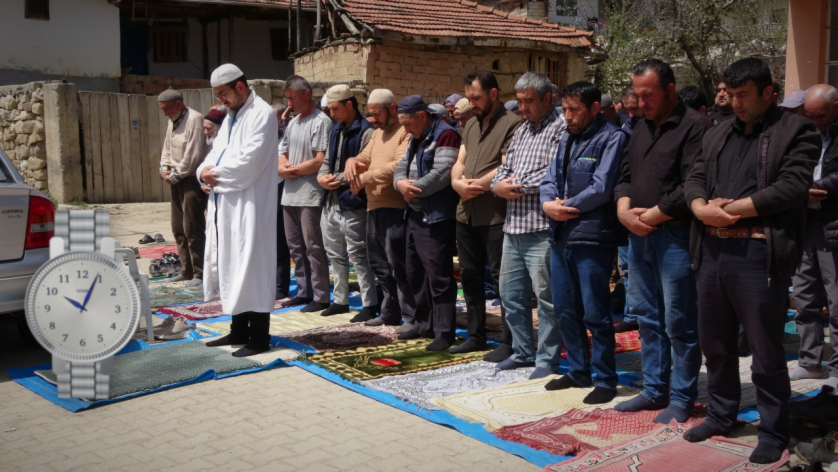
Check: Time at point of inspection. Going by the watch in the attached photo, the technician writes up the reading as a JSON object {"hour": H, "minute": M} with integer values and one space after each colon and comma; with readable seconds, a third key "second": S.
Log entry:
{"hour": 10, "minute": 4}
